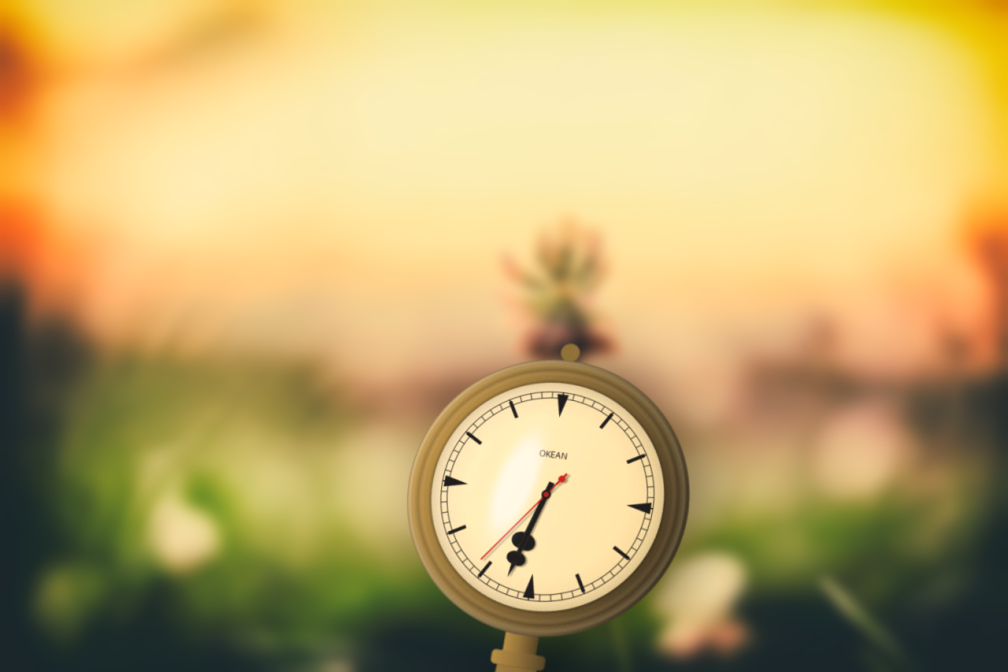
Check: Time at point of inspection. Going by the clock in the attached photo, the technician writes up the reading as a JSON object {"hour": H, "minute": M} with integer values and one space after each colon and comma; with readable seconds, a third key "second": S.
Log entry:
{"hour": 6, "minute": 32, "second": 36}
